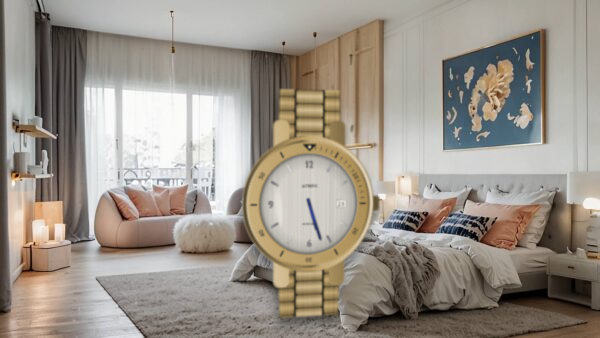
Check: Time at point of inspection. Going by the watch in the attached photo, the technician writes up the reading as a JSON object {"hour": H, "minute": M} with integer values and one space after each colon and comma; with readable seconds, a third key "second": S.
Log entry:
{"hour": 5, "minute": 27}
